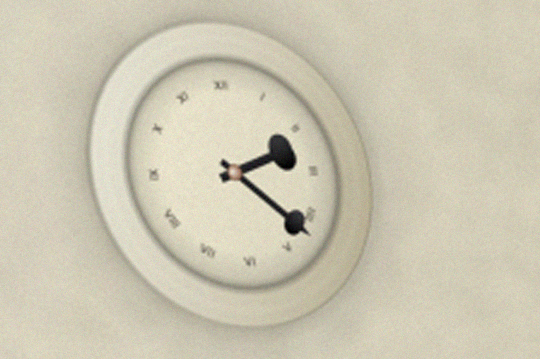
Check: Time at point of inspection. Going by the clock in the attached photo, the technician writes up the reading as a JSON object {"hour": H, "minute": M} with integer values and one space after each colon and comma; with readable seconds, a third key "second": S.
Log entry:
{"hour": 2, "minute": 22}
